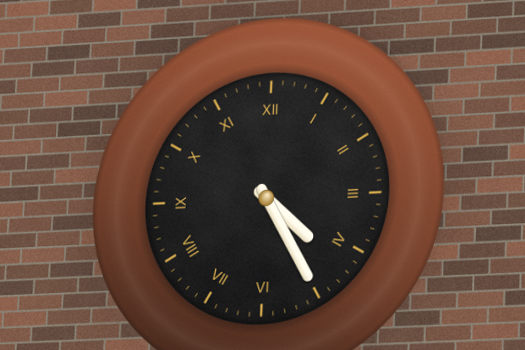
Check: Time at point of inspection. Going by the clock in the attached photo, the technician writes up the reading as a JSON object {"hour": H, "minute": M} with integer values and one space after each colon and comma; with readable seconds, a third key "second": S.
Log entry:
{"hour": 4, "minute": 25}
